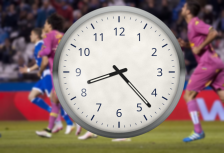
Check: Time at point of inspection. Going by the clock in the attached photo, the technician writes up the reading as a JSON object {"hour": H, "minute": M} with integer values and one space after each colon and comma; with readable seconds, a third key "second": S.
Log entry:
{"hour": 8, "minute": 23}
